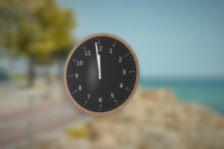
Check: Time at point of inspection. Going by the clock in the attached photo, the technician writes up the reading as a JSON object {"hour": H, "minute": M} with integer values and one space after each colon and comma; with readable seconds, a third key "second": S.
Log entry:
{"hour": 11, "minute": 59}
